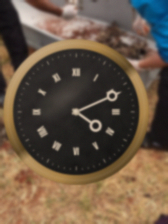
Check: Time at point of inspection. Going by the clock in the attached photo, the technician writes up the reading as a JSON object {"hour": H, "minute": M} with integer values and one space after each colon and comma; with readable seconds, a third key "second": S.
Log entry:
{"hour": 4, "minute": 11}
